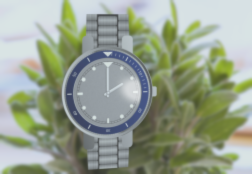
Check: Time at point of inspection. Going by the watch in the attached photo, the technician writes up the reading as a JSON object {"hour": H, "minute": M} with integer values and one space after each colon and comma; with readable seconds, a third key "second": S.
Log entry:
{"hour": 2, "minute": 0}
